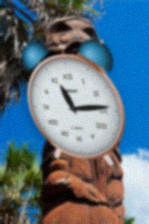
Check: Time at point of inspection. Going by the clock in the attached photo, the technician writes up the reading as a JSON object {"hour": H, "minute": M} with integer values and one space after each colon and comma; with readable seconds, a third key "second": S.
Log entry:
{"hour": 11, "minute": 14}
